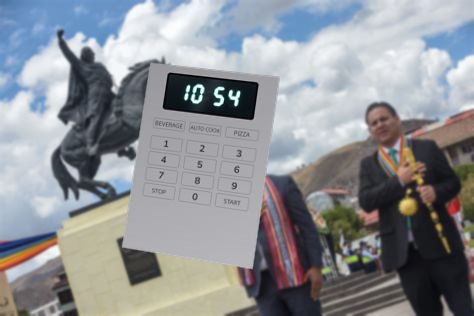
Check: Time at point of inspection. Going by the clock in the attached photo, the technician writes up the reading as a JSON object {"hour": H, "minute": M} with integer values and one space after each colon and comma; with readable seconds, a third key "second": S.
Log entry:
{"hour": 10, "minute": 54}
